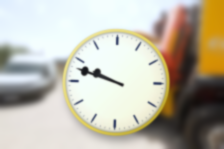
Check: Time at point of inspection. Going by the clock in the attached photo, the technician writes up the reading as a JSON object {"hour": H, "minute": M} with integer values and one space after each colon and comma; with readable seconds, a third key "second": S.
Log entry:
{"hour": 9, "minute": 48}
